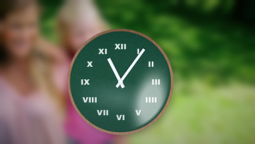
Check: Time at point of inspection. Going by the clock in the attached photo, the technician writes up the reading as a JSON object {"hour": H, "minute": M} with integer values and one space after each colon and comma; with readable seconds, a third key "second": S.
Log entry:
{"hour": 11, "minute": 6}
